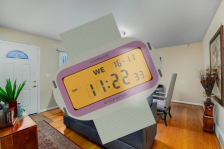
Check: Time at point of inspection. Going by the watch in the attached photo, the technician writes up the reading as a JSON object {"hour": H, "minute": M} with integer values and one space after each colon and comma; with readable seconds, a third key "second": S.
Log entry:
{"hour": 11, "minute": 22, "second": 33}
